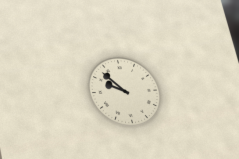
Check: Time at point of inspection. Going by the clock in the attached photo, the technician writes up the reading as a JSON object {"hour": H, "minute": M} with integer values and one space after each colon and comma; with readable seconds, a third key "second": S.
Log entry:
{"hour": 9, "minute": 53}
